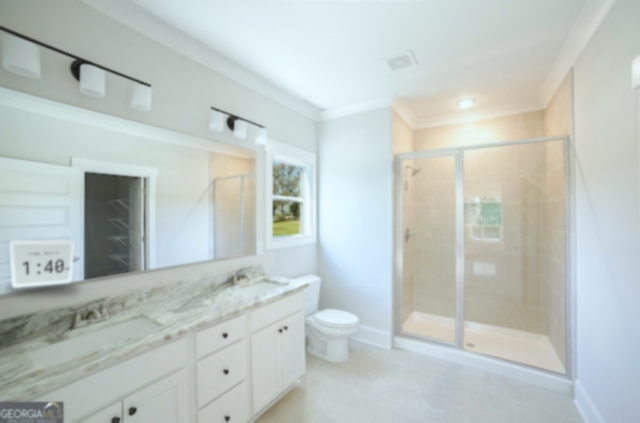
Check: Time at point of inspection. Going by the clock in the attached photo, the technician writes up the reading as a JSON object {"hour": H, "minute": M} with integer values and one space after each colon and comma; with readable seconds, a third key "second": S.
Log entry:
{"hour": 1, "minute": 40}
